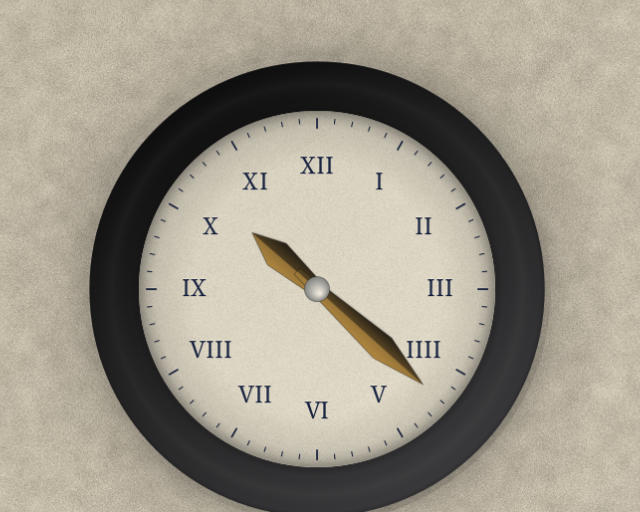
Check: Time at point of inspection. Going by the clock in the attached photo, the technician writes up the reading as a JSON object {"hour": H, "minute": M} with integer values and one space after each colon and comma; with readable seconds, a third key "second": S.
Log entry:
{"hour": 10, "minute": 22}
